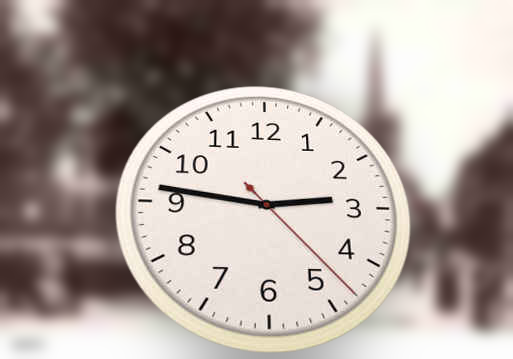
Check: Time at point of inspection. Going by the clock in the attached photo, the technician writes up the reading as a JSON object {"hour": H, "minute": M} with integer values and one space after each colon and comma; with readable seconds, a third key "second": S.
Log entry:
{"hour": 2, "minute": 46, "second": 23}
